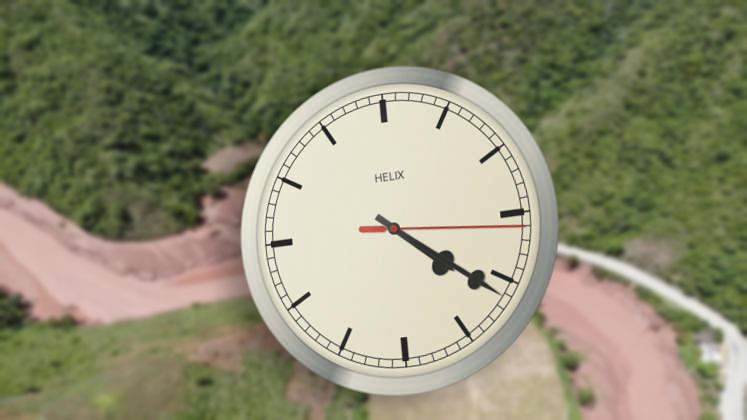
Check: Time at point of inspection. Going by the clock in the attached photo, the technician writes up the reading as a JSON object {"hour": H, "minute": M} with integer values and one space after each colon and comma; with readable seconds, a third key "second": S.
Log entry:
{"hour": 4, "minute": 21, "second": 16}
